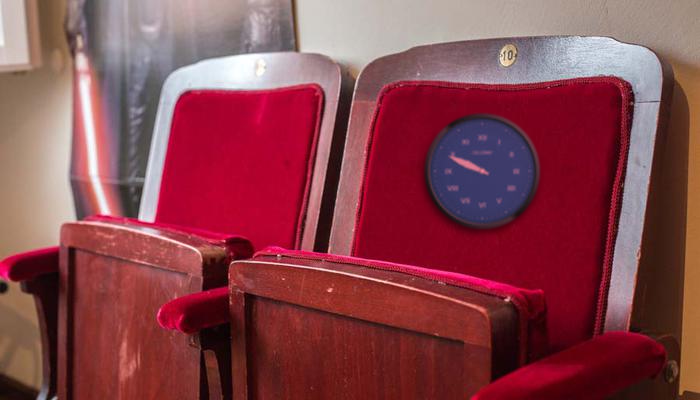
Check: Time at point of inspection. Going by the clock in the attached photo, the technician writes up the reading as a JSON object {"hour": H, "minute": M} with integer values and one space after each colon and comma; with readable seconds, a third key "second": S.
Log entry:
{"hour": 9, "minute": 49}
